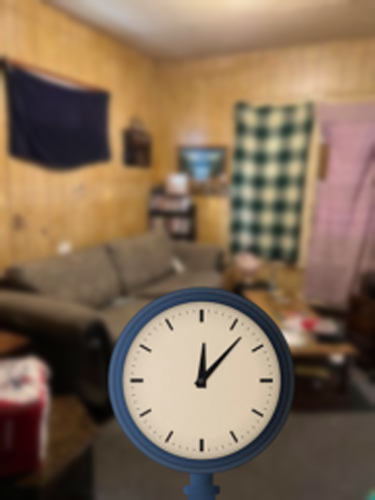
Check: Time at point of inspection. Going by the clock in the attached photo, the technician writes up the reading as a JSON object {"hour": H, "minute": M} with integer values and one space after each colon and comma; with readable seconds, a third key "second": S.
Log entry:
{"hour": 12, "minute": 7}
